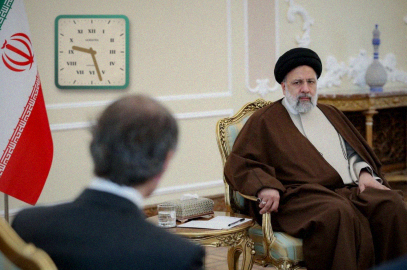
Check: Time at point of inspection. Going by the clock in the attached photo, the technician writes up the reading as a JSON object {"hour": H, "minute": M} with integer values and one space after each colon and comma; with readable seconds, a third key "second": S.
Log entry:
{"hour": 9, "minute": 27}
